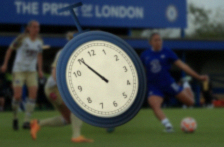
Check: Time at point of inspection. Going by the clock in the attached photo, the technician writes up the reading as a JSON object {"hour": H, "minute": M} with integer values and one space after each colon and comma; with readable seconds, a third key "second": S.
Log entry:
{"hour": 10, "minute": 55}
